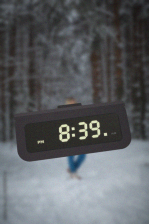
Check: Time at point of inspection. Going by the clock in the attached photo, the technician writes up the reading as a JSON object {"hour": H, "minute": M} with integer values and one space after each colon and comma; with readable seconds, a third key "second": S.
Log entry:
{"hour": 8, "minute": 39}
